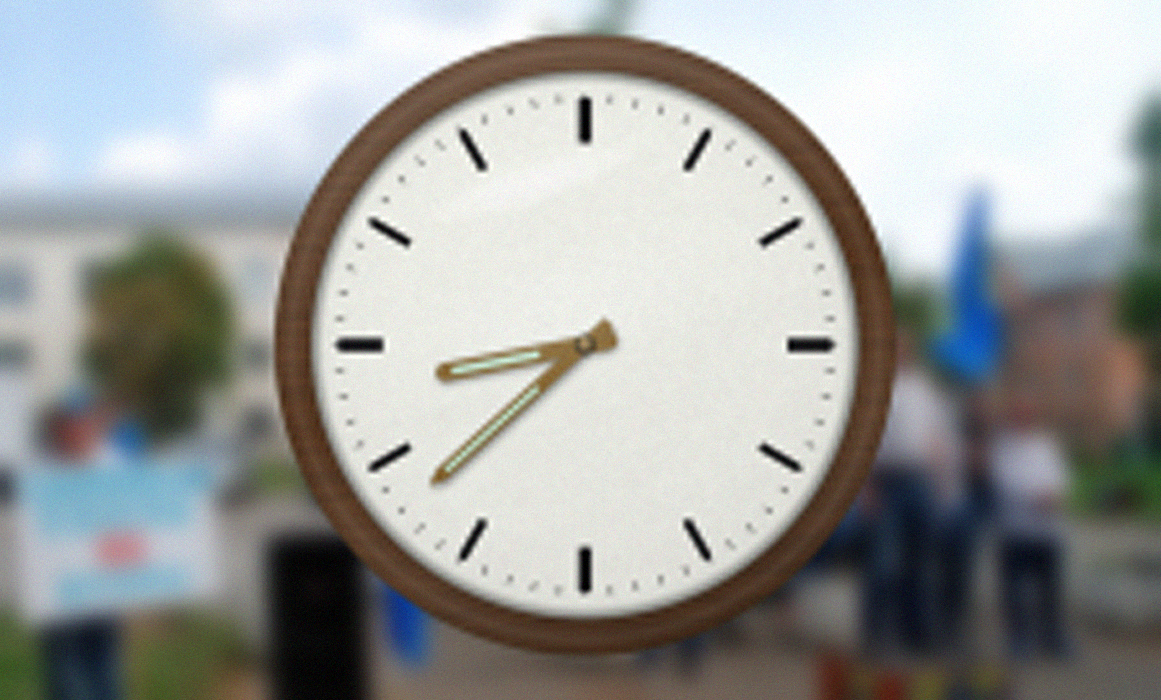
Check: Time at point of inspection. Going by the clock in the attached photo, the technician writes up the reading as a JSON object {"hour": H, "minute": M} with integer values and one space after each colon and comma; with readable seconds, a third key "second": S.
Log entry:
{"hour": 8, "minute": 38}
